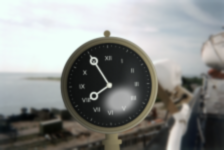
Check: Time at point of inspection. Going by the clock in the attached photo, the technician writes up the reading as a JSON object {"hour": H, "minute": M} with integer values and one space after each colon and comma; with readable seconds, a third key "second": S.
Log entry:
{"hour": 7, "minute": 55}
